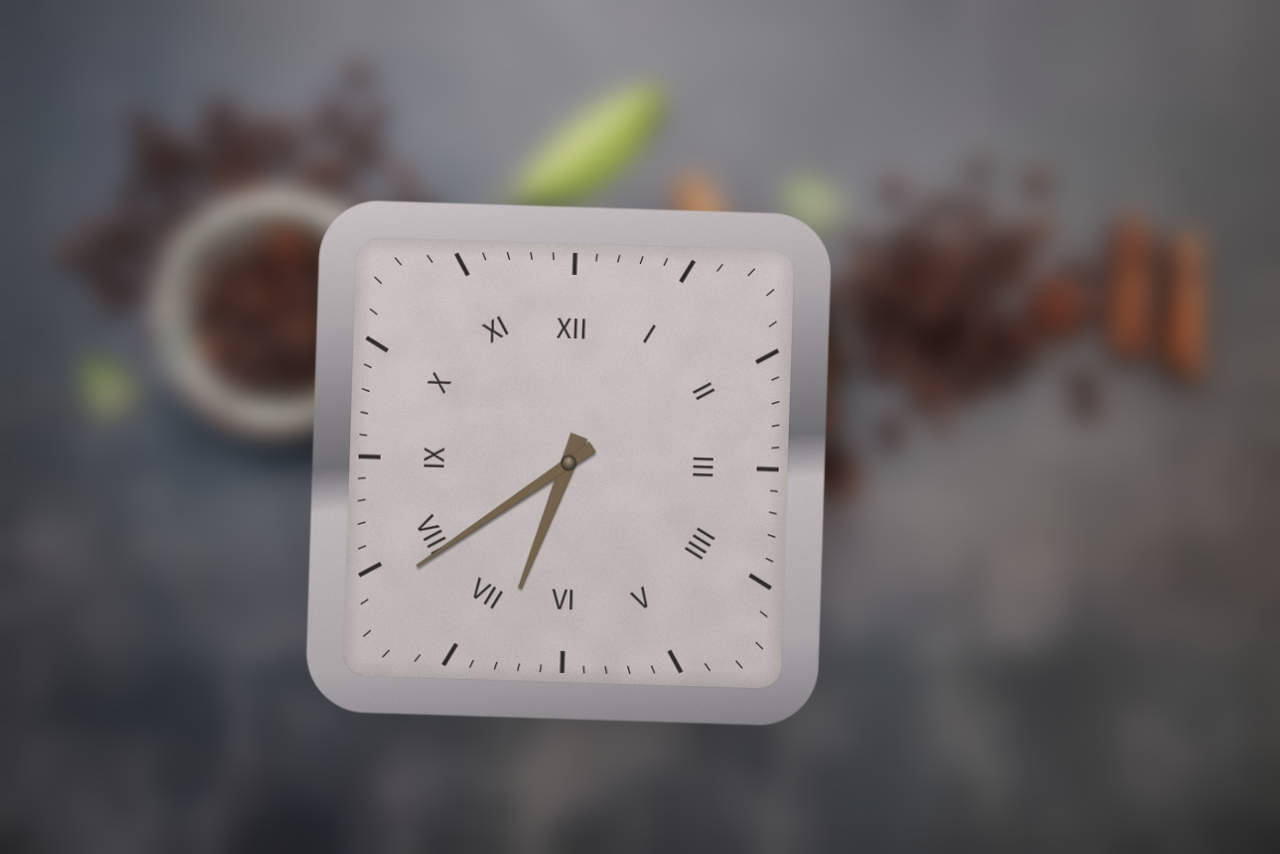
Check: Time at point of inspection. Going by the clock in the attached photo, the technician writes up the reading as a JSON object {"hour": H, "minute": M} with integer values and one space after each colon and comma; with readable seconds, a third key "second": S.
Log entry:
{"hour": 6, "minute": 39}
